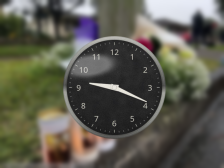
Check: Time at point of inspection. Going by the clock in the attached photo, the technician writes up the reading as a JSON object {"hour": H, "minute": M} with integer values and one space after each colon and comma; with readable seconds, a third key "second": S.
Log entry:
{"hour": 9, "minute": 19}
